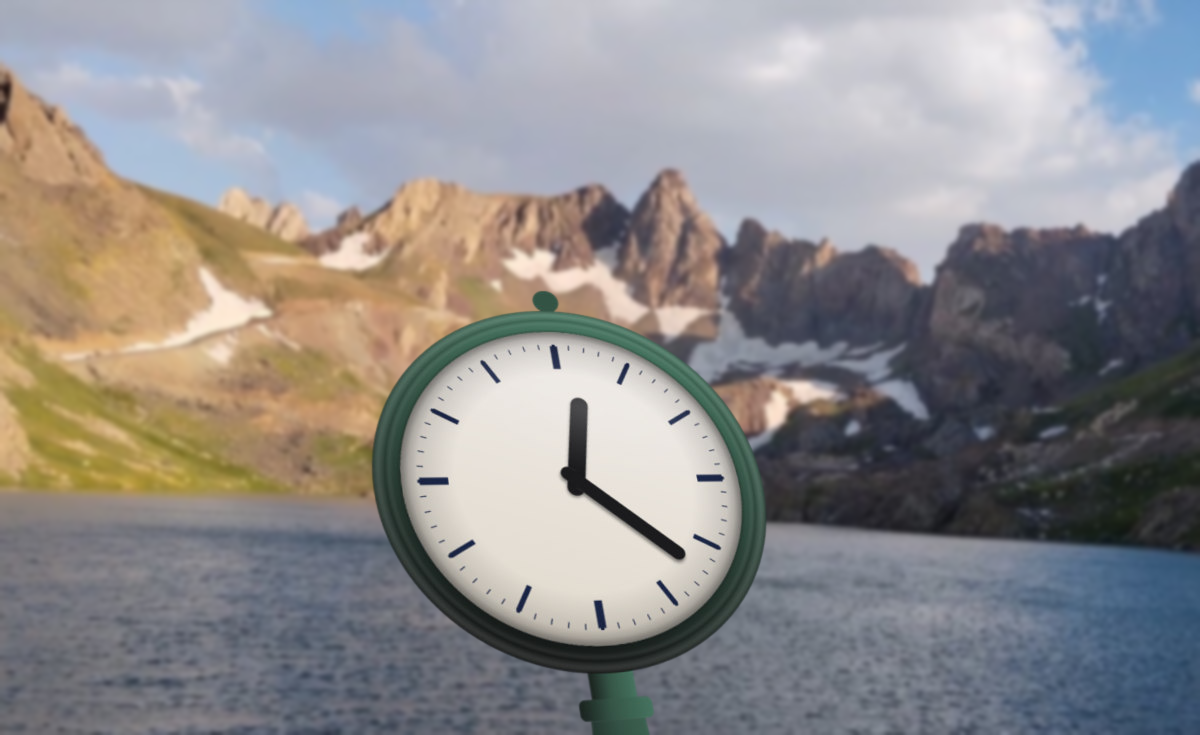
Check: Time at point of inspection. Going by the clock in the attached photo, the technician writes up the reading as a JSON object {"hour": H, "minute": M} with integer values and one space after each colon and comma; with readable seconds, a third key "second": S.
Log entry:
{"hour": 12, "minute": 22}
